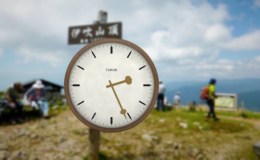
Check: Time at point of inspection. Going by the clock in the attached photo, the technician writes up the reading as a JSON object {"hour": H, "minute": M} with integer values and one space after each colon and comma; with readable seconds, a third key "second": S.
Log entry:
{"hour": 2, "minute": 26}
